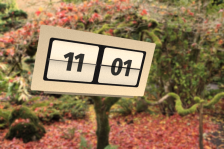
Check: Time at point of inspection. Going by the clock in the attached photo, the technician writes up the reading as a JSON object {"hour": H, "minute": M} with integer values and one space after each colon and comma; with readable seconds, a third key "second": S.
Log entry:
{"hour": 11, "minute": 1}
